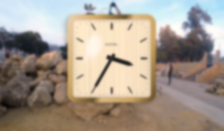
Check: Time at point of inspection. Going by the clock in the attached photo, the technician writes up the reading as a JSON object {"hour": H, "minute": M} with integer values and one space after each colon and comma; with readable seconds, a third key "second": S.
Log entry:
{"hour": 3, "minute": 35}
